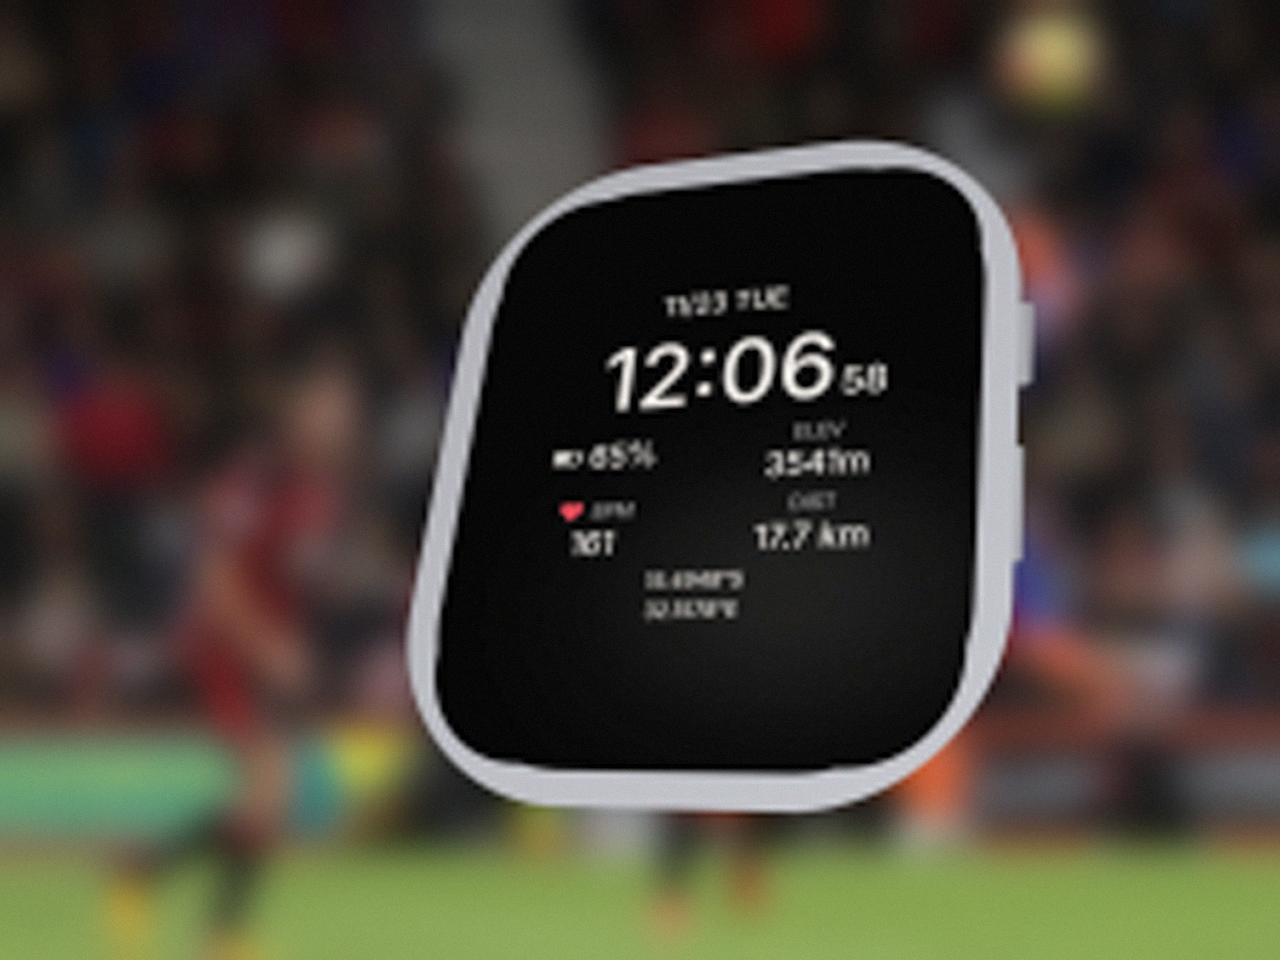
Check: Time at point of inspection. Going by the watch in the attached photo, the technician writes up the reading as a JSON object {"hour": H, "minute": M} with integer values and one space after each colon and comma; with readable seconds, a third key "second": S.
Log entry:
{"hour": 12, "minute": 6}
